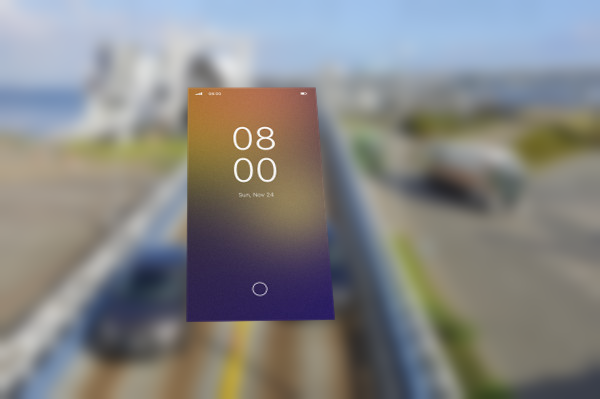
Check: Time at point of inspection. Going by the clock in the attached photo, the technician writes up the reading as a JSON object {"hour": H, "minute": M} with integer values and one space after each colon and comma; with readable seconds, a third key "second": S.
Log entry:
{"hour": 8, "minute": 0}
